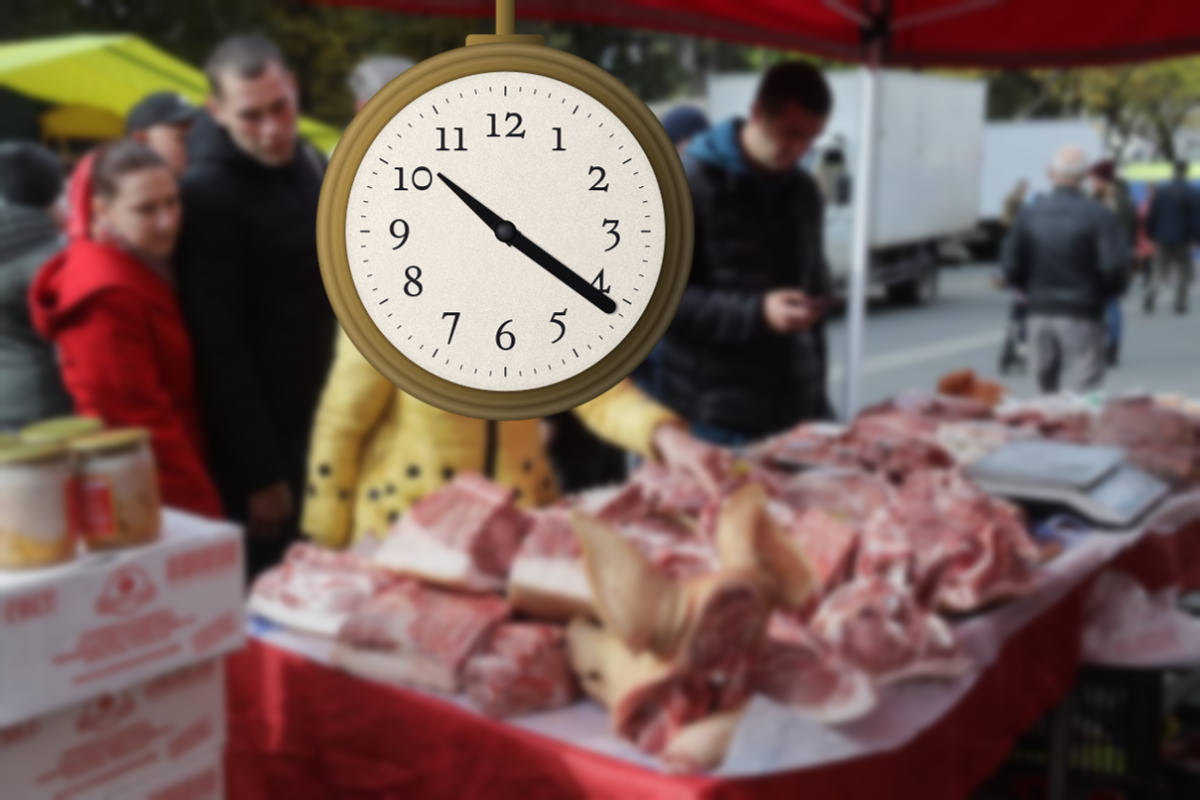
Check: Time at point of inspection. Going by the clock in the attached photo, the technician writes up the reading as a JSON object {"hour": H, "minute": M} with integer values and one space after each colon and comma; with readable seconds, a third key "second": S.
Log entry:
{"hour": 10, "minute": 21}
